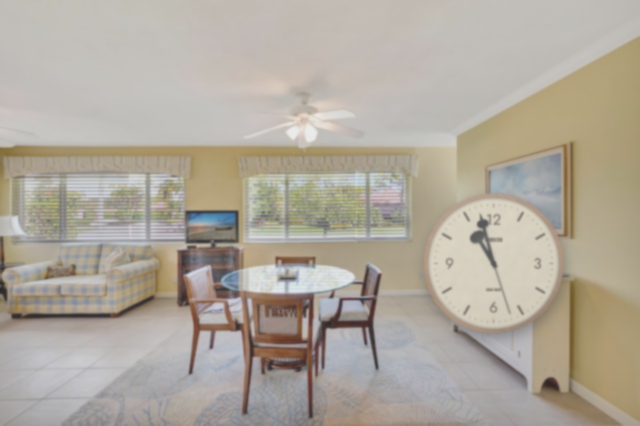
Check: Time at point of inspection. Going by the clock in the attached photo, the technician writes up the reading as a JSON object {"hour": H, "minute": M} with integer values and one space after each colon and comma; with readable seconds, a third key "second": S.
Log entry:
{"hour": 10, "minute": 57, "second": 27}
